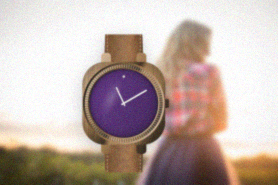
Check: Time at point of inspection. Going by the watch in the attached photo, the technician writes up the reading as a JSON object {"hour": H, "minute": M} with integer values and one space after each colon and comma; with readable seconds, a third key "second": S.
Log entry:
{"hour": 11, "minute": 10}
